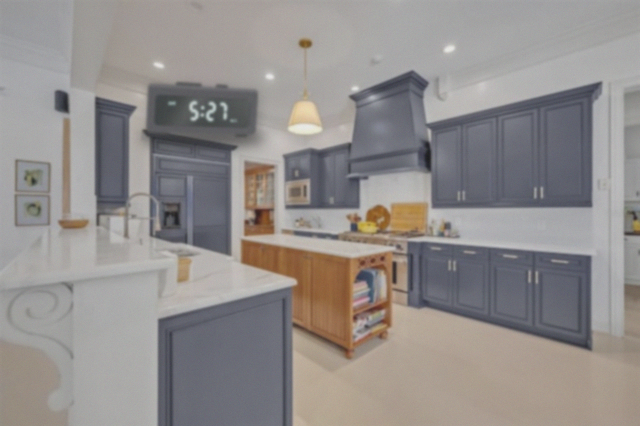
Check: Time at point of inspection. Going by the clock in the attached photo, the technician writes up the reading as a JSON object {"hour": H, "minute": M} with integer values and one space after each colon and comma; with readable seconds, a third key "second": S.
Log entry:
{"hour": 5, "minute": 27}
